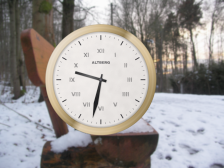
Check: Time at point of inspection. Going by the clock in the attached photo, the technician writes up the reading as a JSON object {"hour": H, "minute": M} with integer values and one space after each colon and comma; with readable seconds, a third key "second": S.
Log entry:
{"hour": 9, "minute": 32}
